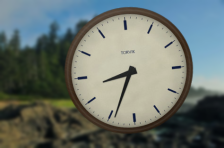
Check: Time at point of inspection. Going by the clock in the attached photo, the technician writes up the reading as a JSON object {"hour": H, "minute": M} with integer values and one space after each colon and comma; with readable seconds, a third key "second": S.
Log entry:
{"hour": 8, "minute": 34}
